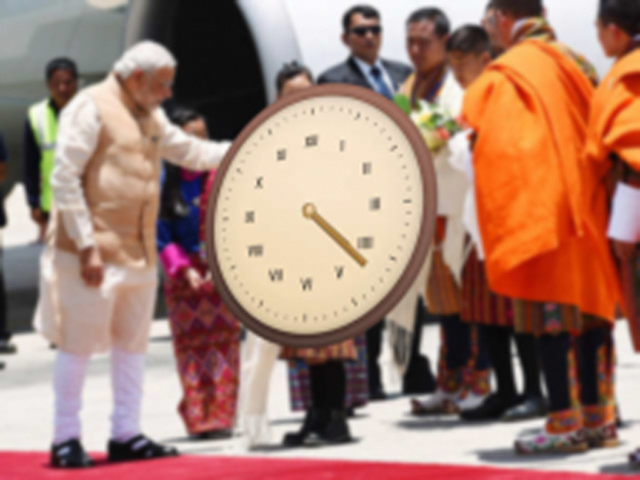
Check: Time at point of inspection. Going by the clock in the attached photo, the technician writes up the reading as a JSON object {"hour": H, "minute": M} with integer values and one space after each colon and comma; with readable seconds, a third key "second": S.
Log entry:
{"hour": 4, "minute": 22}
